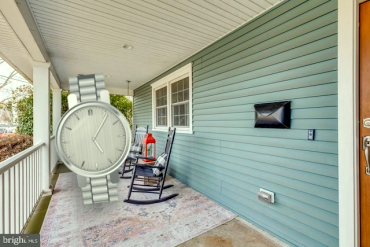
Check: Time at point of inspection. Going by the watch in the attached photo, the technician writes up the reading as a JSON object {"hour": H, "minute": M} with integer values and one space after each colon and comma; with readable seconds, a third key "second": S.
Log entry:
{"hour": 5, "minute": 6}
